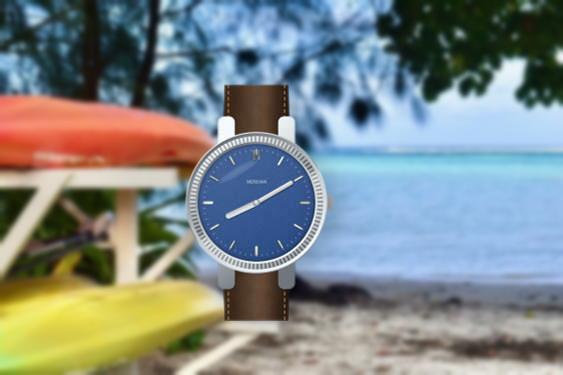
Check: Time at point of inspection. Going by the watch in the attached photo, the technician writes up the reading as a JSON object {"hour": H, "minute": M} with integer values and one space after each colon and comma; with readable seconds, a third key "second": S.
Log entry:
{"hour": 8, "minute": 10}
